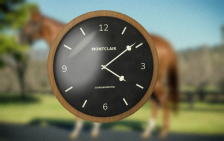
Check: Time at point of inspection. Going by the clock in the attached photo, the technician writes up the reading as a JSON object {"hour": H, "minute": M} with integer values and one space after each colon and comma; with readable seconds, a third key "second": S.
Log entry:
{"hour": 4, "minute": 9}
